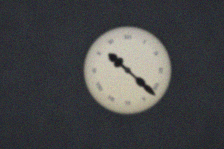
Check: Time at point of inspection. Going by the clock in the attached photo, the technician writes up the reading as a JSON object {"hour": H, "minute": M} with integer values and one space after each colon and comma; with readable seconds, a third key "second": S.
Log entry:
{"hour": 10, "minute": 22}
